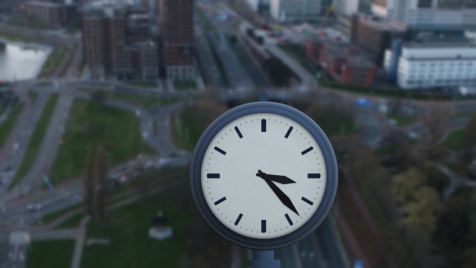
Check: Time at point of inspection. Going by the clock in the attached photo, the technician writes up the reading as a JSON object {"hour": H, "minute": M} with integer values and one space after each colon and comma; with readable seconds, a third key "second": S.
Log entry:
{"hour": 3, "minute": 23}
